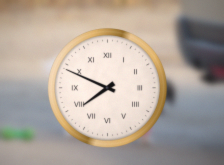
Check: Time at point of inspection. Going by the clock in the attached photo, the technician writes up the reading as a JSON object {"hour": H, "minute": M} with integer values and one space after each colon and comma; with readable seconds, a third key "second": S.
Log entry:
{"hour": 7, "minute": 49}
